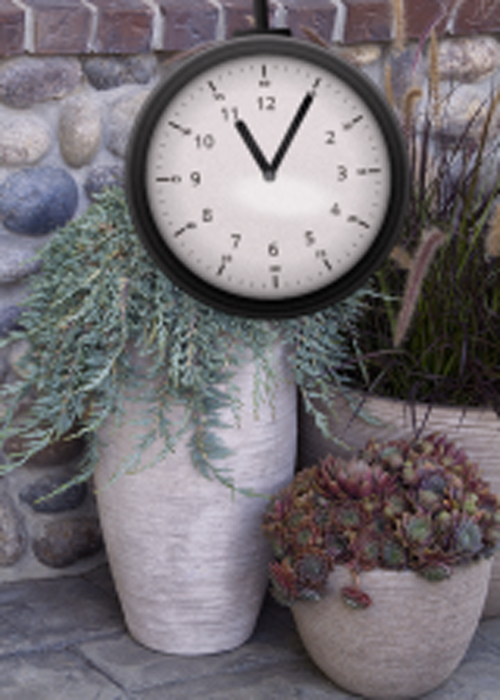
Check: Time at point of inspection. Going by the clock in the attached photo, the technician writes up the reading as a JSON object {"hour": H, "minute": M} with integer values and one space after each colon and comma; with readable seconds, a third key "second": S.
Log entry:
{"hour": 11, "minute": 5}
